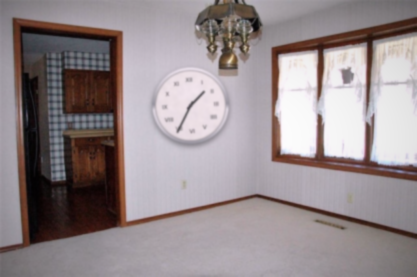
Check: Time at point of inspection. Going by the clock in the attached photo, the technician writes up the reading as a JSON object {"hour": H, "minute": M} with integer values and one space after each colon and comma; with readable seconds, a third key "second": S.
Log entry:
{"hour": 1, "minute": 35}
